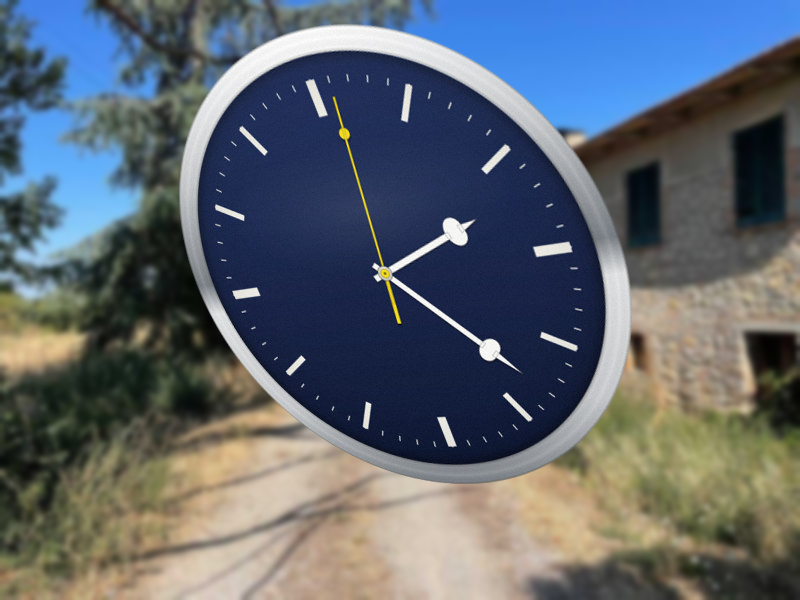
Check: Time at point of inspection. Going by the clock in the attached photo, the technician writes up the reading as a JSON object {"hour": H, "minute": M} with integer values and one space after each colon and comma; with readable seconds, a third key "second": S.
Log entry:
{"hour": 2, "minute": 23, "second": 1}
